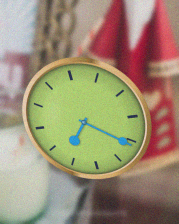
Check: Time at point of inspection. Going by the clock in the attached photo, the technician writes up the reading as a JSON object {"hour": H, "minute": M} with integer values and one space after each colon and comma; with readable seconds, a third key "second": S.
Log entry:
{"hour": 7, "minute": 21}
